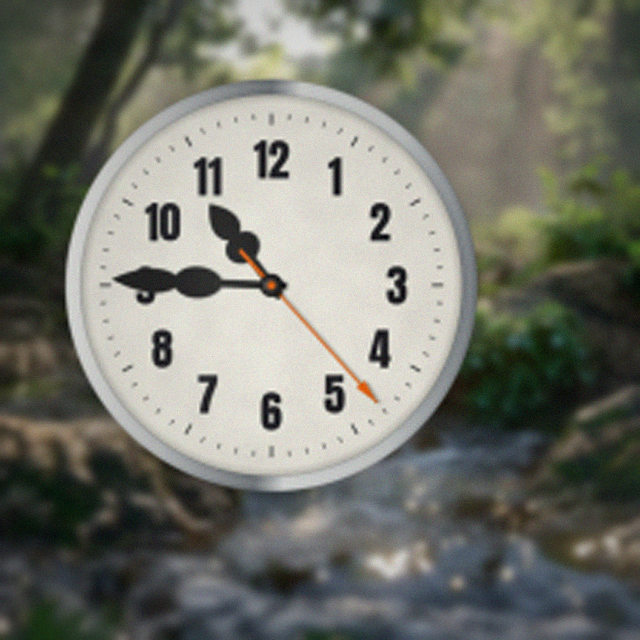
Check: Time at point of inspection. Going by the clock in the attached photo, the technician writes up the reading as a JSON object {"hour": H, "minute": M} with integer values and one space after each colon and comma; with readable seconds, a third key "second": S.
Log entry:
{"hour": 10, "minute": 45, "second": 23}
